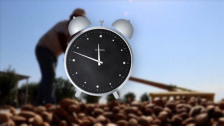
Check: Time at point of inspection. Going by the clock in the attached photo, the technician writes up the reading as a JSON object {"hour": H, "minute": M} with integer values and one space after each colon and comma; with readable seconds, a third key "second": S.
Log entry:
{"hour": 11, "minute": 48}
